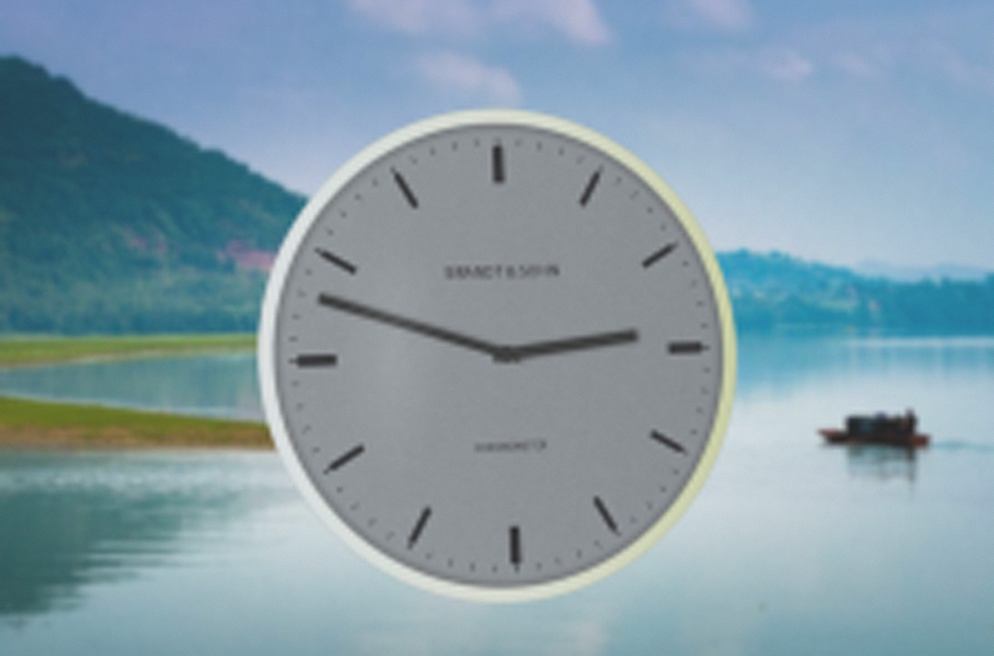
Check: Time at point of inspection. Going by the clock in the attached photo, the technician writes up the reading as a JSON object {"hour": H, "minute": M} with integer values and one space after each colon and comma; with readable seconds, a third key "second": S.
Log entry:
{"hour": 2, "minute": 48}
